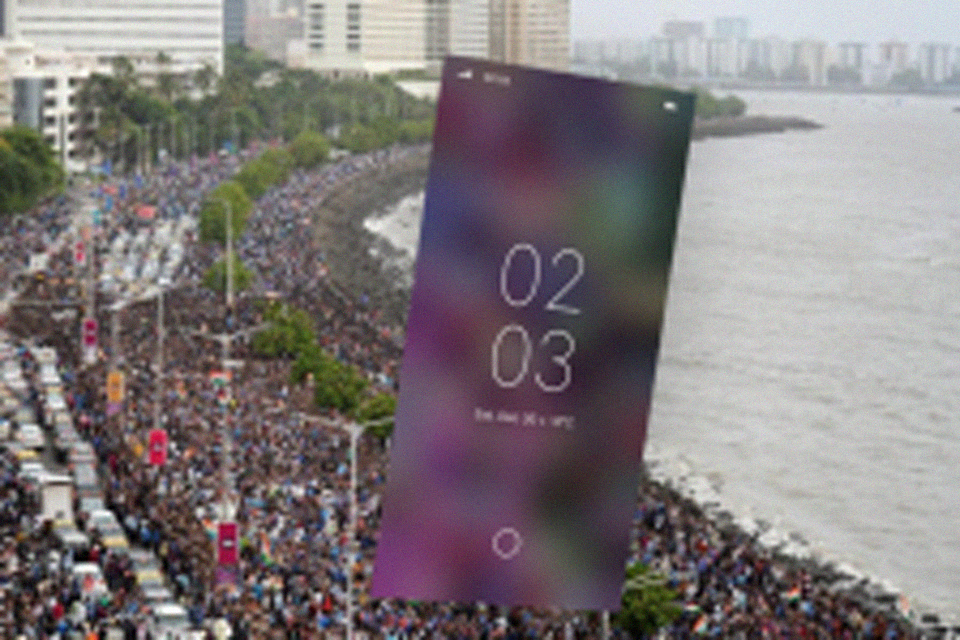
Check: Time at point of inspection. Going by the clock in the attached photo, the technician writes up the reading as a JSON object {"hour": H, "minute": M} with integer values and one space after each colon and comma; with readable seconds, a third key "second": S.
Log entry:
{"hour": 2, "minute": 3}
